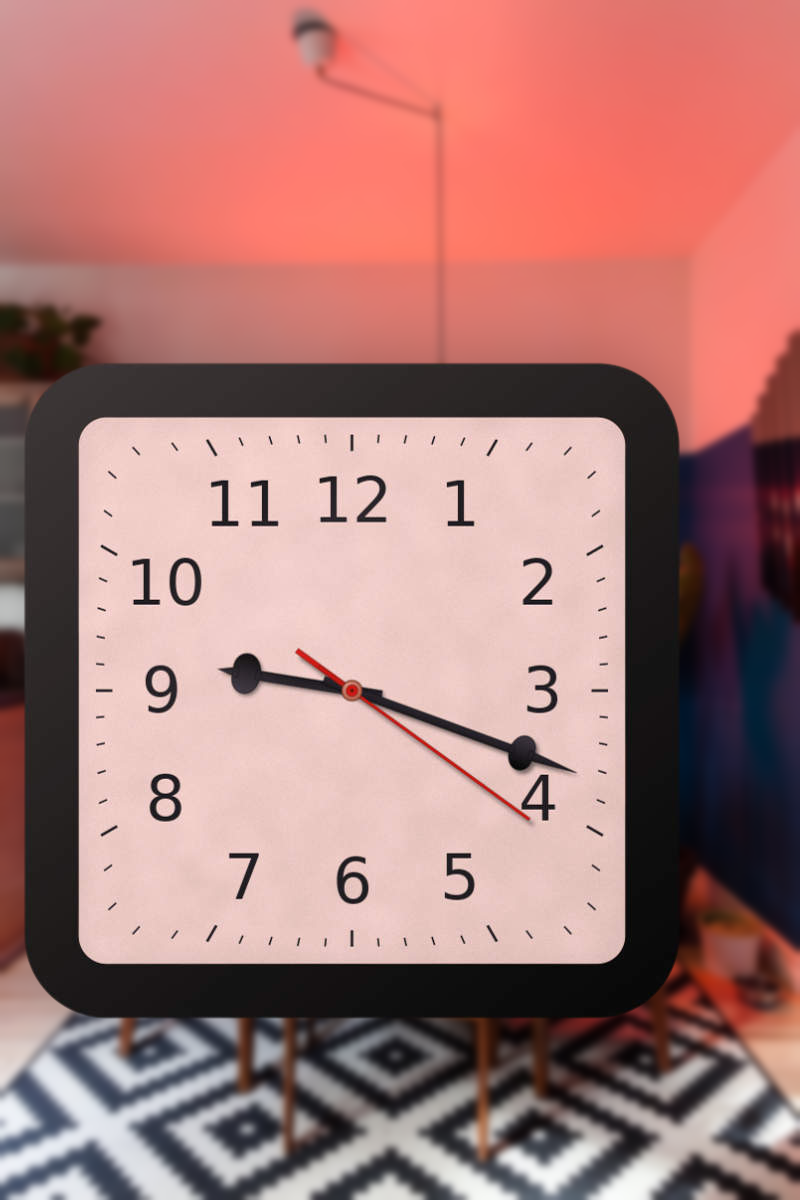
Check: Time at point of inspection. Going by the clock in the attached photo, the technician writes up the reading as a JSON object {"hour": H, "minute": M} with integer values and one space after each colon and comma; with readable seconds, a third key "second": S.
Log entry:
{"hour": 9, "minute": 18, "second": 21}
